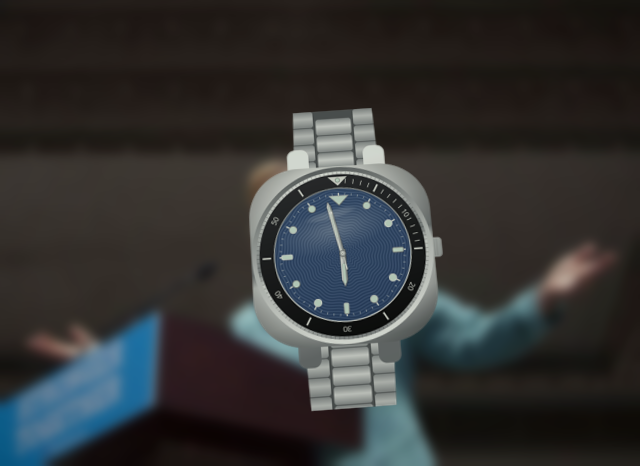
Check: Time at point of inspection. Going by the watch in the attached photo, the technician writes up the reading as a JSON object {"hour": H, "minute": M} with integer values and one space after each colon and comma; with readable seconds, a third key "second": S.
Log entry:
{"hour": 5, "minute": 57, "second": 58}
